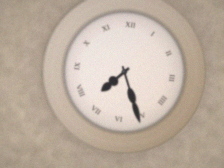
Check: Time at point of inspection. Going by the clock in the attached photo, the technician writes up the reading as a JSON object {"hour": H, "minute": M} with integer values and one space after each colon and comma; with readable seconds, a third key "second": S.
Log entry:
{"hour": 7, "minute": 26}
